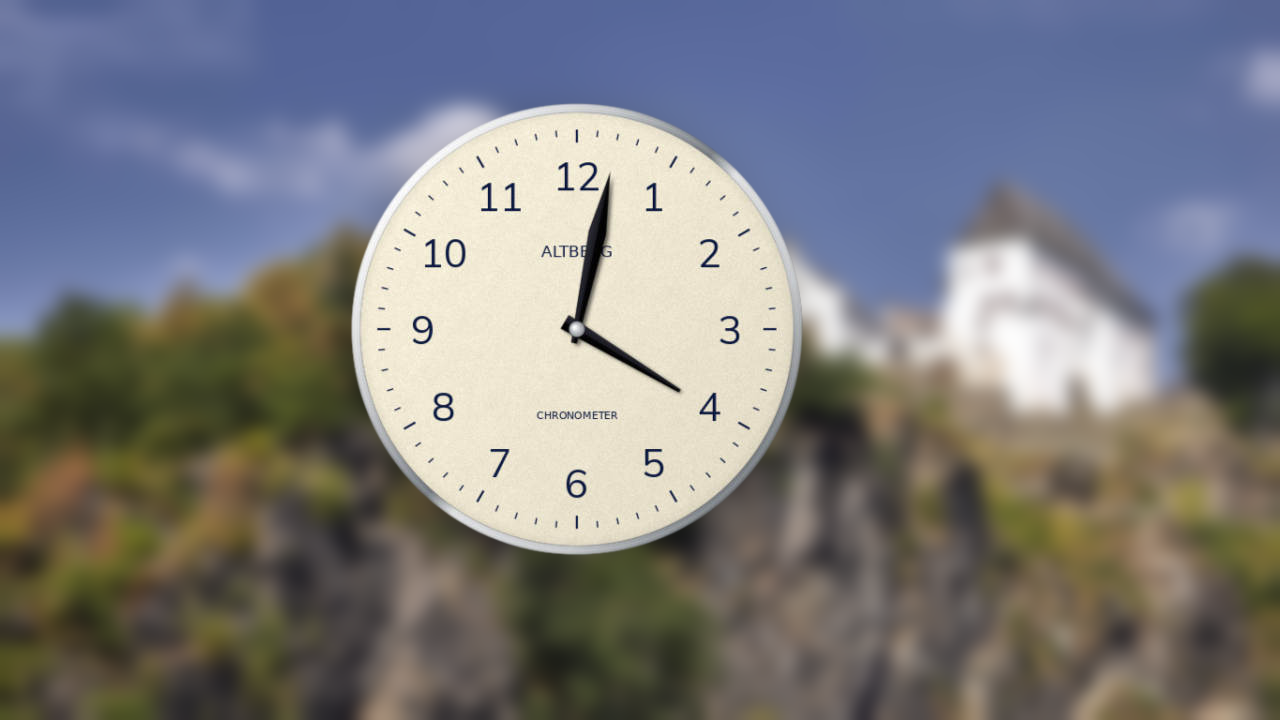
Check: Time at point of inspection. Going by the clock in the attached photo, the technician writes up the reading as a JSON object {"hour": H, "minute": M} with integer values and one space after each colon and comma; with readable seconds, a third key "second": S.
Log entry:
{"hour": 4, "minute": 2}
